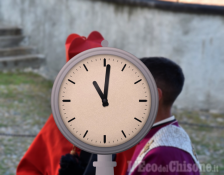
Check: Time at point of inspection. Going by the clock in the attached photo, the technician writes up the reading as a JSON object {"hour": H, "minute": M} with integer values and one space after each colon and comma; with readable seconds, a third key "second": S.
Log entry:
{"hour": 11, "minute": 1}
